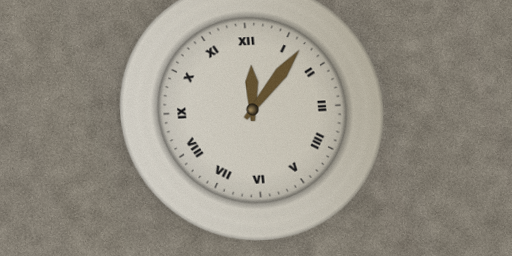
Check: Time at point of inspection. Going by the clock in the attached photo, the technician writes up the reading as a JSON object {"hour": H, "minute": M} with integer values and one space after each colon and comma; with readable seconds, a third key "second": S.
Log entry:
{"hour": 12, "minute": 7}
